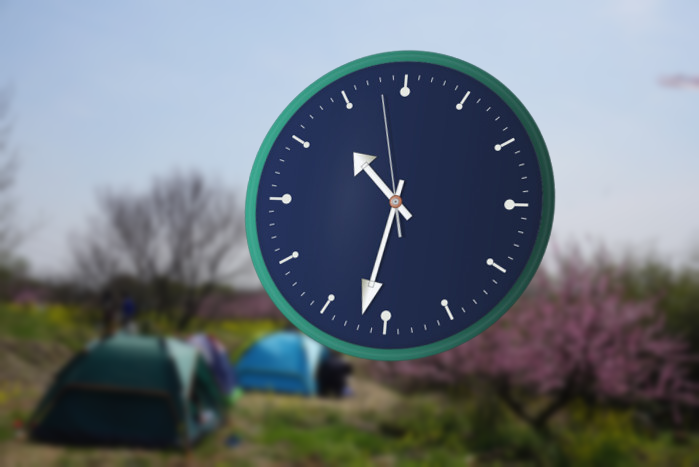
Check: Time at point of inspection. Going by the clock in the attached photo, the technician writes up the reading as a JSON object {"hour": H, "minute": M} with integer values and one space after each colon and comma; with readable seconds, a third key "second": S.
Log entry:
{"hour": 10, "minute": 31, "second": 58}
